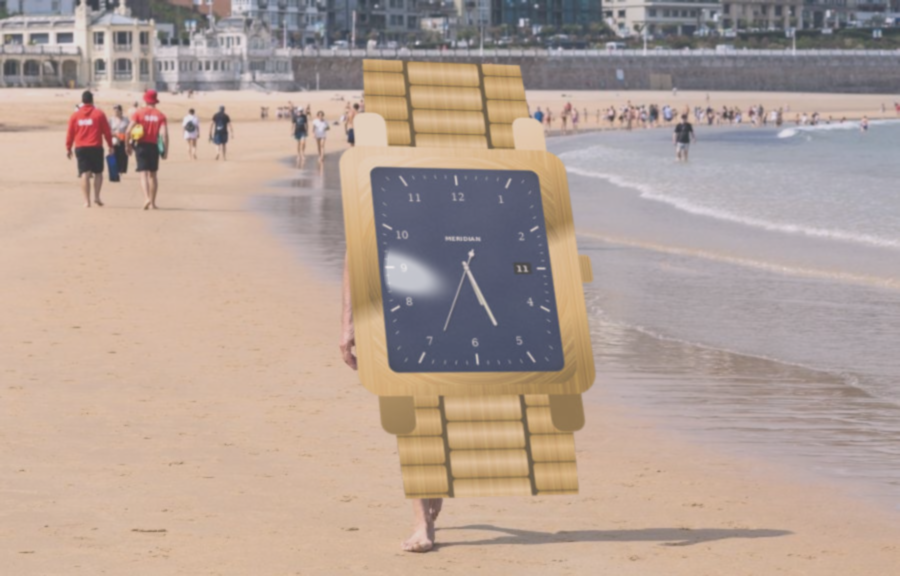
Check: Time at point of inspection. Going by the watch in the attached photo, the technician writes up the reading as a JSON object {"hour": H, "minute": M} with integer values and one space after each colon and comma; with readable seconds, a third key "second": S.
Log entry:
{"hour": 5, "minute": 26, "second": 34}
